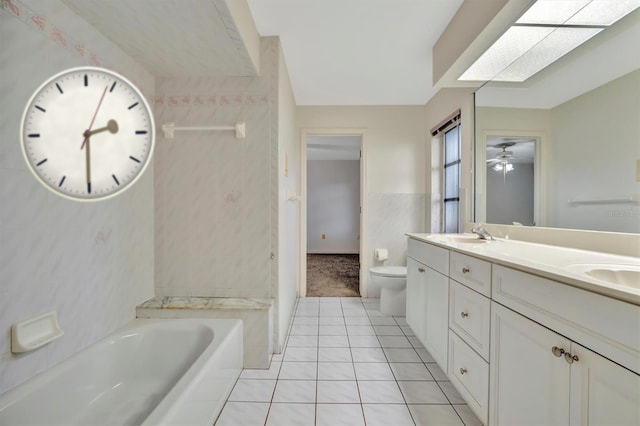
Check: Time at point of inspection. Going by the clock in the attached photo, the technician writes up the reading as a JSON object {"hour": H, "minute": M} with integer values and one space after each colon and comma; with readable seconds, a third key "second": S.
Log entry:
{"hour": 2, "minute": 30, "second": 4}
